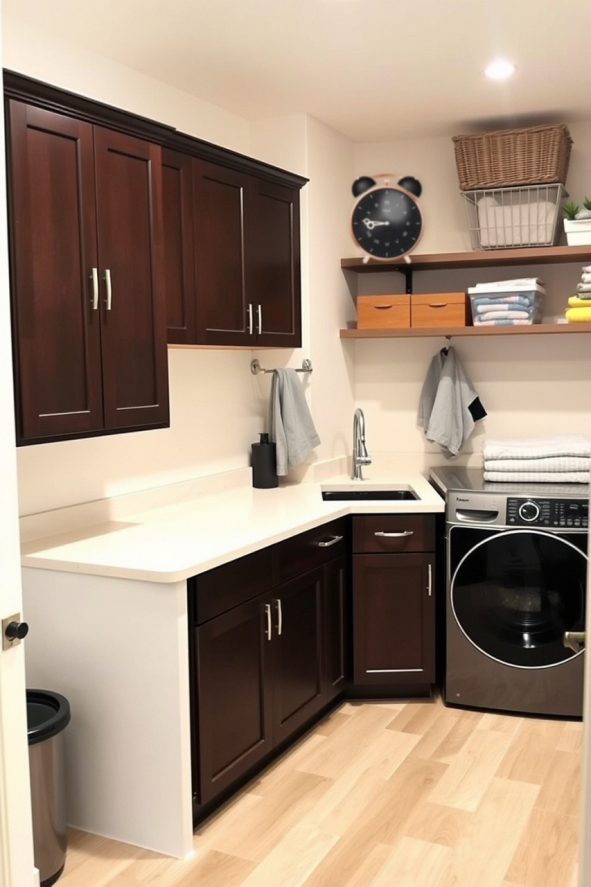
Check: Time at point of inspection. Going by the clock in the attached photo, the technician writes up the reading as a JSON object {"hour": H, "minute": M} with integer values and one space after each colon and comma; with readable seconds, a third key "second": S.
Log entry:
{"hour": 8, "minute": 46}
